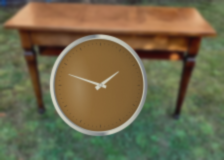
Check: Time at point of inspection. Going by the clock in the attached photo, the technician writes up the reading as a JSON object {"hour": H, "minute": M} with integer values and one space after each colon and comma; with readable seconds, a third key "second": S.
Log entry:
{"hour": 1, "minute": 48}
